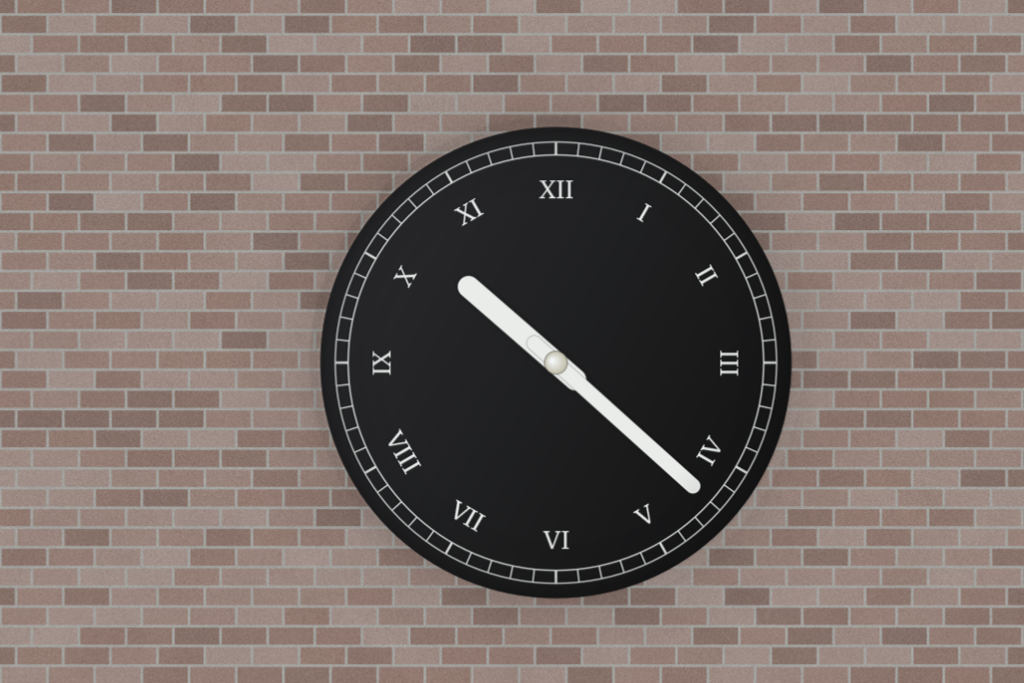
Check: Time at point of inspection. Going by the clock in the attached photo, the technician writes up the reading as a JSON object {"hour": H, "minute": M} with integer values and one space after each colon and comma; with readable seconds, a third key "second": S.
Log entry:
{"hour": 10, "minute": 22}
